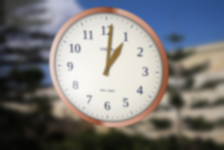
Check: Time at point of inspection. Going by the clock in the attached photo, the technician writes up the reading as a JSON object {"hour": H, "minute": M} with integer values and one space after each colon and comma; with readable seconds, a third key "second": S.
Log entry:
{"hour": 1, "minute": 1}
